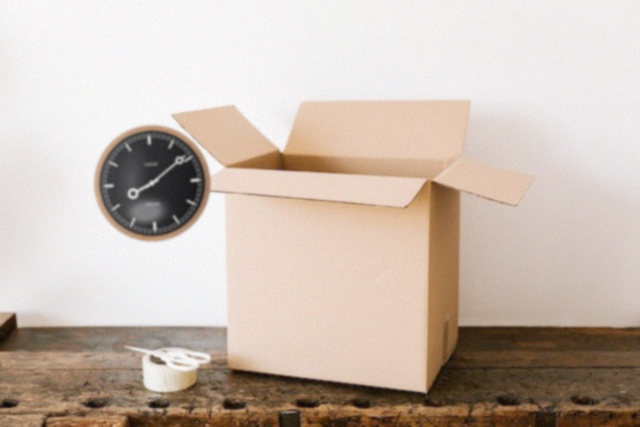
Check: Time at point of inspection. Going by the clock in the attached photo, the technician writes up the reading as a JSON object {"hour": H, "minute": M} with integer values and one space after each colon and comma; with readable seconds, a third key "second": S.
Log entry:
{"hour": 8, "minute": 9}
